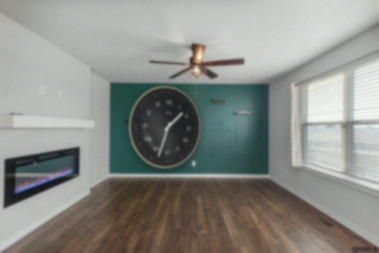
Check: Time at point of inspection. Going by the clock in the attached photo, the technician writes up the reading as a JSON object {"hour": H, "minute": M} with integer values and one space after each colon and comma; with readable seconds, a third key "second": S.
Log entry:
{"hour": 1, "minute": 33}
